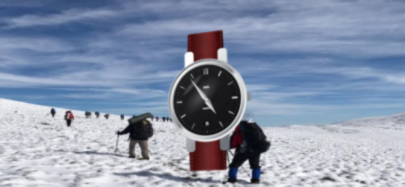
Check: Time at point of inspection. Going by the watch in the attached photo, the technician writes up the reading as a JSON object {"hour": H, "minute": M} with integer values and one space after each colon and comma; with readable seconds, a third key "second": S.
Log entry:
{"hour": 4, "minute": 54}
